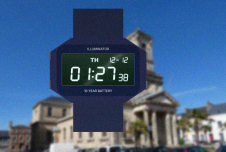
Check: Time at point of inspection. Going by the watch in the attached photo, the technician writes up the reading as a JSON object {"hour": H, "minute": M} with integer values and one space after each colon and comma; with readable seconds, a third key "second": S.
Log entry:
{"hour": 1, "minute": 27, "second": 38}
